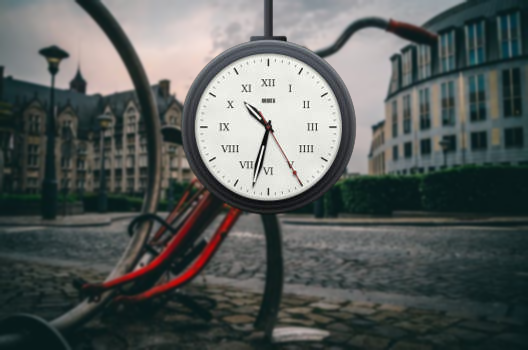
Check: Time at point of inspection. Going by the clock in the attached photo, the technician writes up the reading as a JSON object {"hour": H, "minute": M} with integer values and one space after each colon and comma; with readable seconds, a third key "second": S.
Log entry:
{"hour": 10, "minute": 32, "second": 25}
